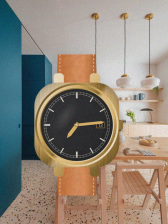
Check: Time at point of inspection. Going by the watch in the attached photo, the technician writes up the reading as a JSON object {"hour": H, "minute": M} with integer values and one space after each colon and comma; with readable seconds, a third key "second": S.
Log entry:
{"hour": 7, "minute": 14}
